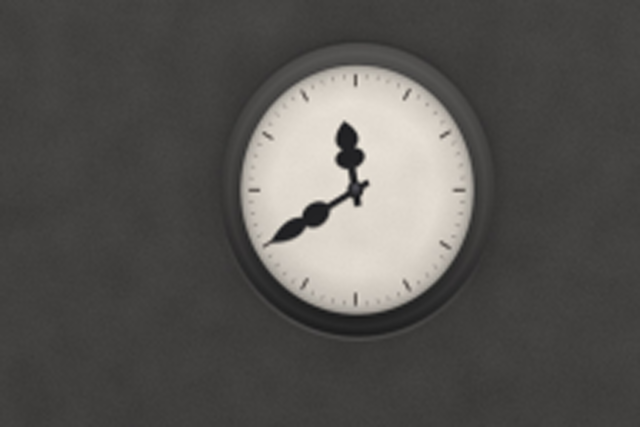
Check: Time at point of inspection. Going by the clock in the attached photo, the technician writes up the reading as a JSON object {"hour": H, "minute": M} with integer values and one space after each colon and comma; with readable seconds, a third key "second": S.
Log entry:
{"hour": 11, "minute": 40}
